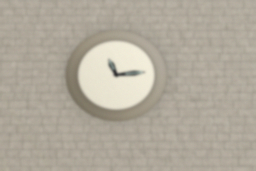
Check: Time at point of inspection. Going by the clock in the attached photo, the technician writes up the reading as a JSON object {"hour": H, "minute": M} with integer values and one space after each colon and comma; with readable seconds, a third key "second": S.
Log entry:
{"hour": 11, "minute": 14}
